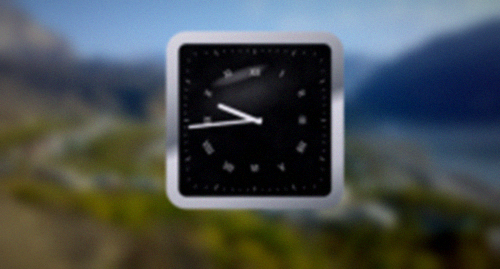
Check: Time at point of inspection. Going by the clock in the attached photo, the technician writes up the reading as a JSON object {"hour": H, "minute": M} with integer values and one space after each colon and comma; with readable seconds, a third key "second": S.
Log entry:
{"hour": 9, "minute": 44}
